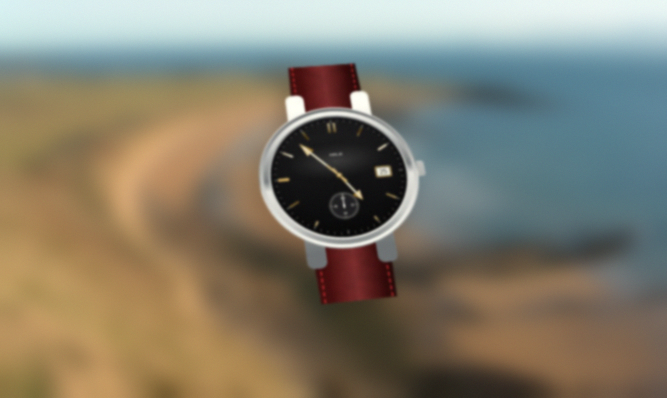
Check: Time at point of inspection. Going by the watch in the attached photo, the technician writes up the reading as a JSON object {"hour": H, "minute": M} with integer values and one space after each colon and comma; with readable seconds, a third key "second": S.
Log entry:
{"hour": 4, "minute": 53}
